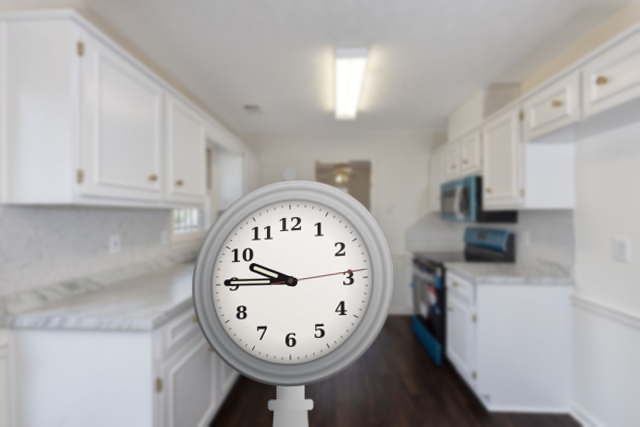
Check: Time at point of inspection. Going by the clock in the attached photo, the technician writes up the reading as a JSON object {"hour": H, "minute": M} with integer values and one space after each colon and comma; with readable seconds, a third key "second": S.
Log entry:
{"hour": 9, "minute": 45, "second": 14}
